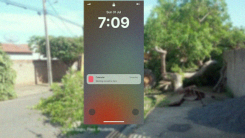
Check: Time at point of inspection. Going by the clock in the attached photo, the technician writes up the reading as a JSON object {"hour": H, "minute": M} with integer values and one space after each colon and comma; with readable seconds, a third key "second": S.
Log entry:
{"hour": 7, "minute": 9}
